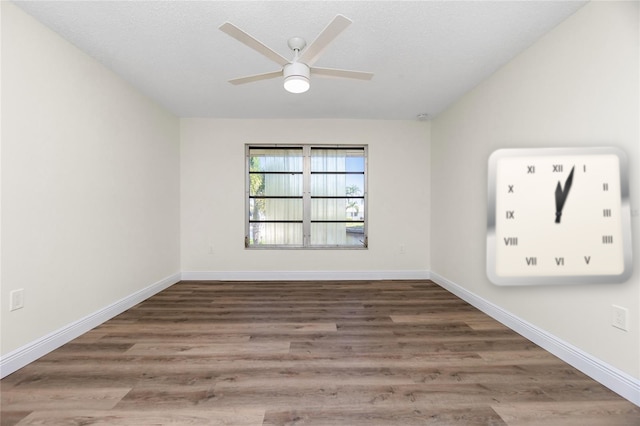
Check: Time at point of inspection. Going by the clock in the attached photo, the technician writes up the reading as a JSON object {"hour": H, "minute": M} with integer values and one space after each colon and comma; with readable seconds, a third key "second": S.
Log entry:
{"hour": 12, "minute": 3}
